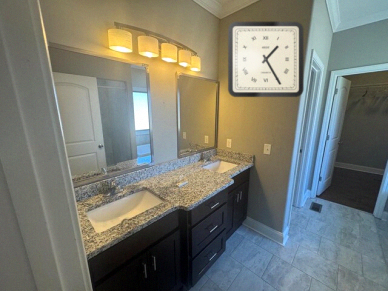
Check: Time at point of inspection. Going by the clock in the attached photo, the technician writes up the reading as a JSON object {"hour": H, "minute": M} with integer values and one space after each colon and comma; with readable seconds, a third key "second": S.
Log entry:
{"hour": 1, "minute": 25}
